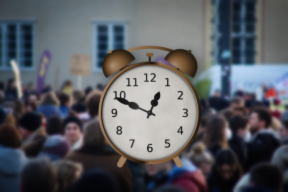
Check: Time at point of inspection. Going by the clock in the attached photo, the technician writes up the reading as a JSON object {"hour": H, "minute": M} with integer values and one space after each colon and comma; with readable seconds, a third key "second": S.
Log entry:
{"hour": 12, "minute": 49}
